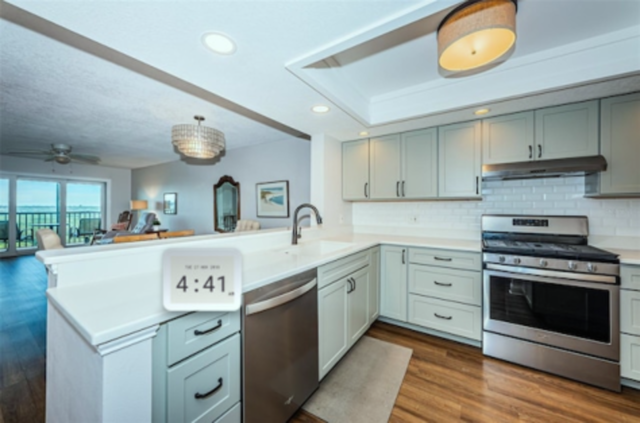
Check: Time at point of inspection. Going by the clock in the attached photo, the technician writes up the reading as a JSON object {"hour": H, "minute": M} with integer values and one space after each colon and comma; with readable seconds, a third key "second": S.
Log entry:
{"hour": 4, "minute": 41}
